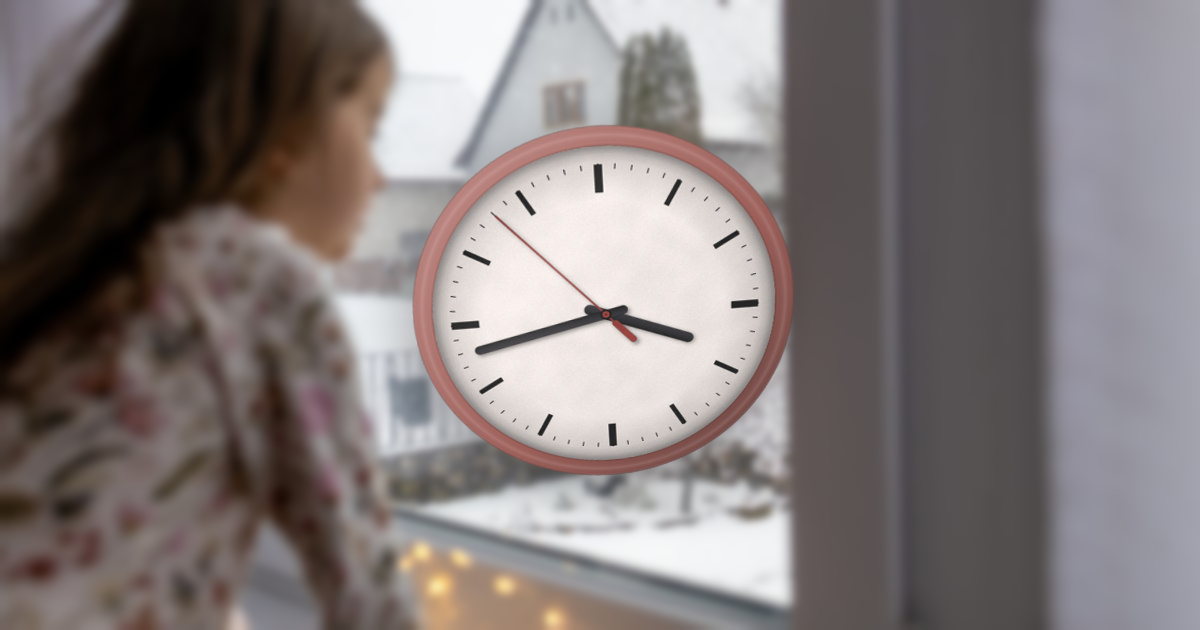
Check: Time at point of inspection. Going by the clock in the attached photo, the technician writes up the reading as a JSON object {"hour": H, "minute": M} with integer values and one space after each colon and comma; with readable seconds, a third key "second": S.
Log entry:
{"hour": 3, "minute": 42, "second": 53}
